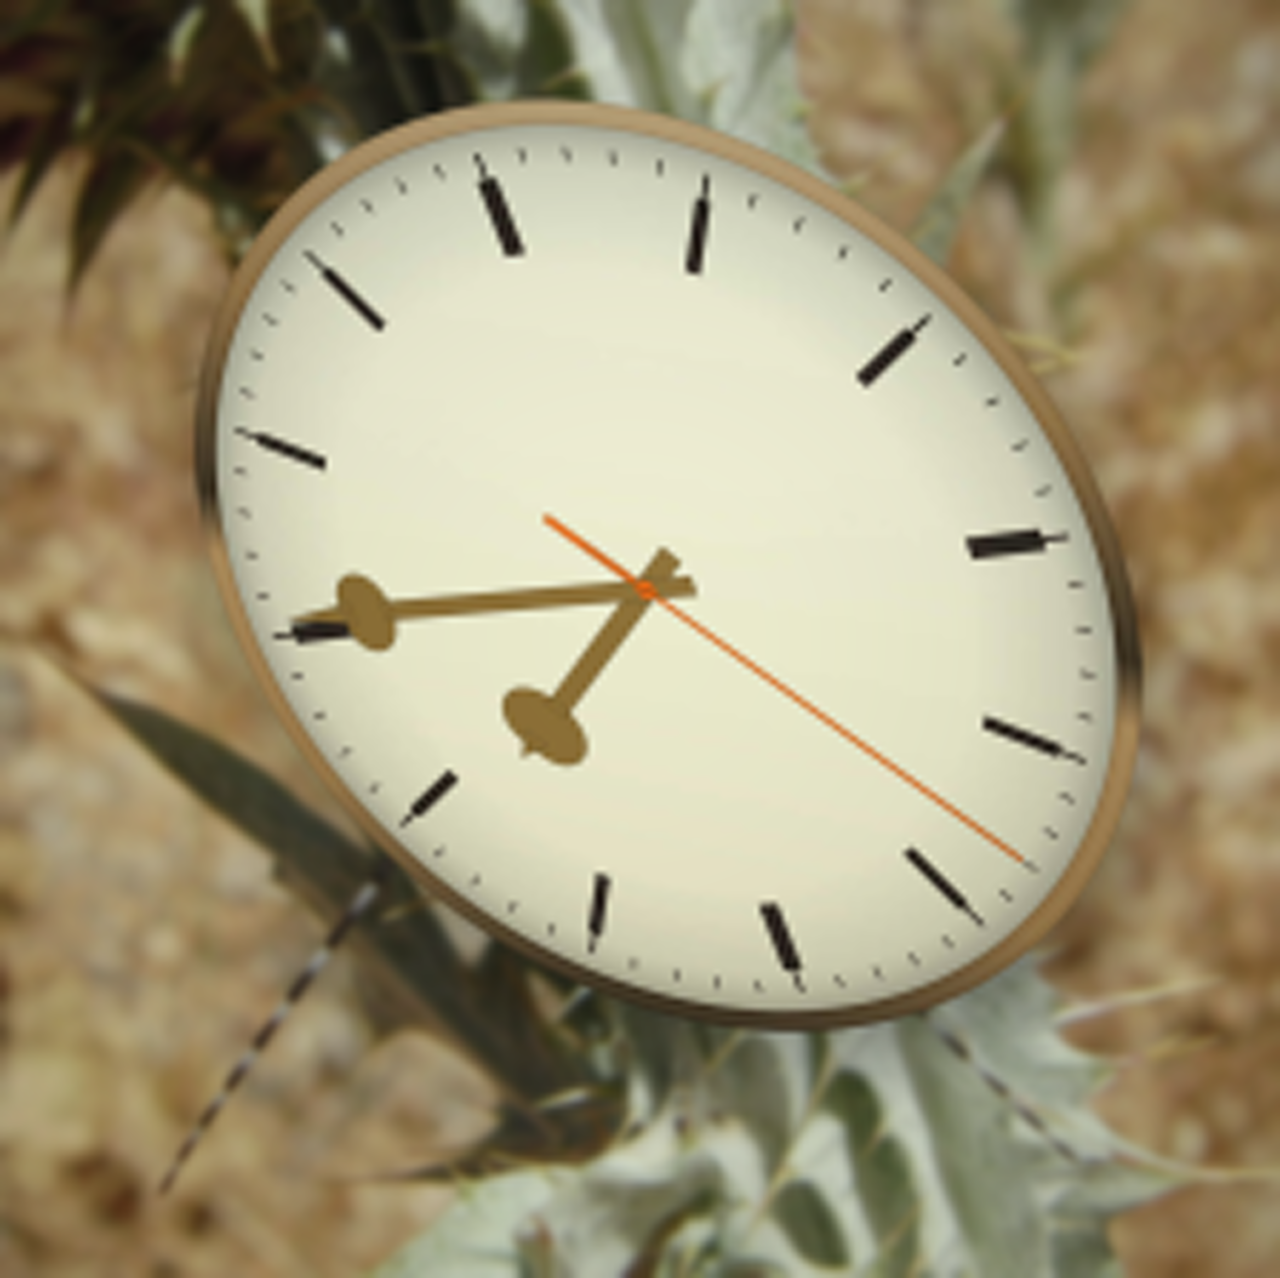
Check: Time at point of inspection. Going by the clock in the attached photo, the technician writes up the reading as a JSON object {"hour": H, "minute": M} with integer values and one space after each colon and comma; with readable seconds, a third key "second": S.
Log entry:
{"hour": 7, "minute": 45, "second": 23}
